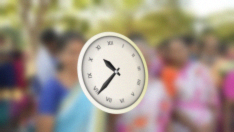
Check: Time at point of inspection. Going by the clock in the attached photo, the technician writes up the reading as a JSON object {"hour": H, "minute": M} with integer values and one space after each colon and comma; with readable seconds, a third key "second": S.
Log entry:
{"hour": 10, "minute": 39}
